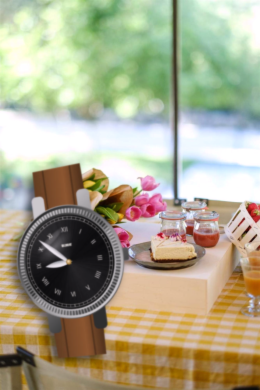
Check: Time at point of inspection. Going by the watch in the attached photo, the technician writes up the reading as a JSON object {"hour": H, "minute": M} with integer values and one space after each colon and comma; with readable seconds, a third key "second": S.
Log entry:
{"hour": 8, "minute": 52}
